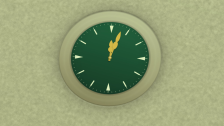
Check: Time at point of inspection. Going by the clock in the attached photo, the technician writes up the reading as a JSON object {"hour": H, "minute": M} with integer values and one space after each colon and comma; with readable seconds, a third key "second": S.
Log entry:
{"hour": 12, "minute": 3}
